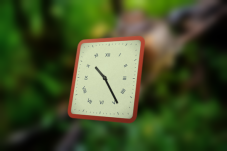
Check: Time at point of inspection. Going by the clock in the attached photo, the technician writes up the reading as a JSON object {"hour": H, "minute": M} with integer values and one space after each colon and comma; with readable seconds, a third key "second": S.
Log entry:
{"hour": 10, "minute": 24}
